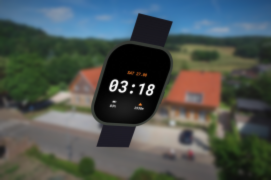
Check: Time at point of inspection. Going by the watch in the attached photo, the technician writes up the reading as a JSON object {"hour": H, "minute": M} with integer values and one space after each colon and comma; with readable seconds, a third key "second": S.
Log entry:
{"hour": 3, "minute": 18}
